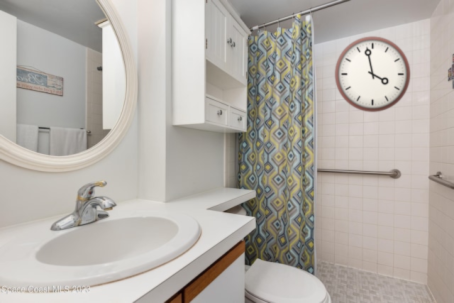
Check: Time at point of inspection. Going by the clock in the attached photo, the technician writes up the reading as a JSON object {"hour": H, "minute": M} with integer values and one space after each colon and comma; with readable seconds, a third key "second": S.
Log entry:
{"hour": 3, "minute": 58}
